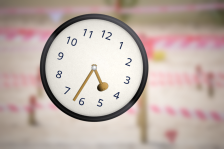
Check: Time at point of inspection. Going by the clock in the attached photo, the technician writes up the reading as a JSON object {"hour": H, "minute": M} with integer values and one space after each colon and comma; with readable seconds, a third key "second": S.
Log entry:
{"hour": 4, "minute": 32}
